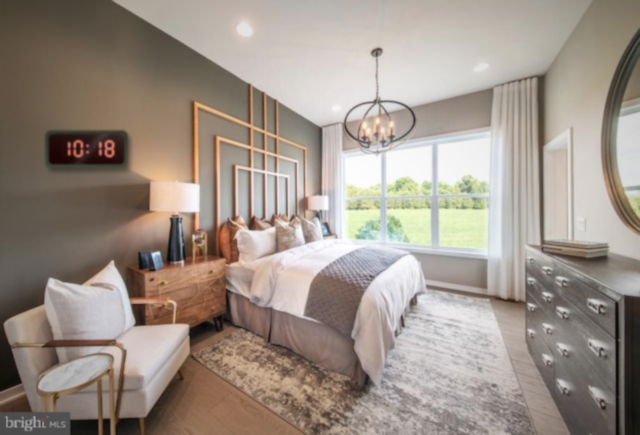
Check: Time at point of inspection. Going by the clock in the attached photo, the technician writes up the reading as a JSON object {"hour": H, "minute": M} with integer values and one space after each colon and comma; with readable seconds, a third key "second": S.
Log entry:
{"hour": 10, "minute": 18}
